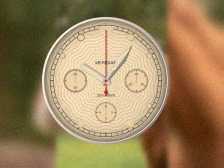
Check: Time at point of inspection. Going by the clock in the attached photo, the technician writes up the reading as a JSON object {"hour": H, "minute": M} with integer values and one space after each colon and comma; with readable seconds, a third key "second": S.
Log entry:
{"hour": 10, "minute": 6}
